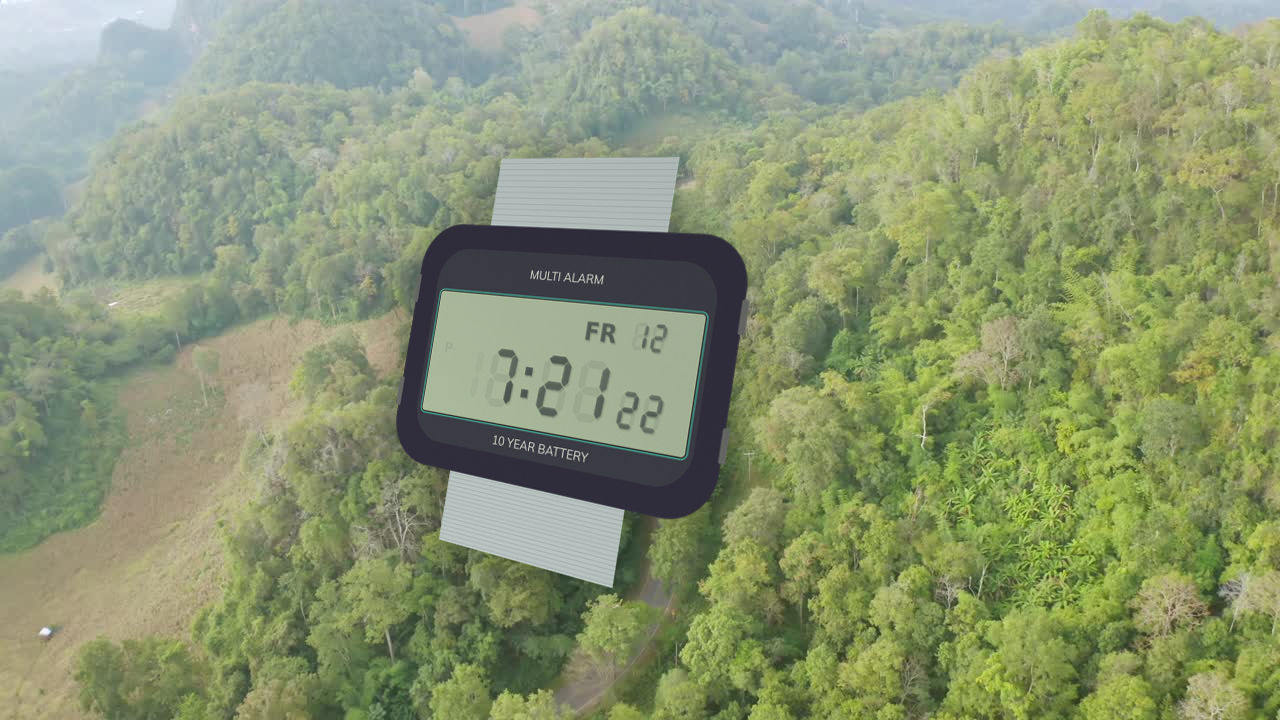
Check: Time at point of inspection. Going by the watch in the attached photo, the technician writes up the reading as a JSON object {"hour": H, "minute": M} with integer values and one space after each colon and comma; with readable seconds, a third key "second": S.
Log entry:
{"hour": 7, "minute": 21, "second": 22}
